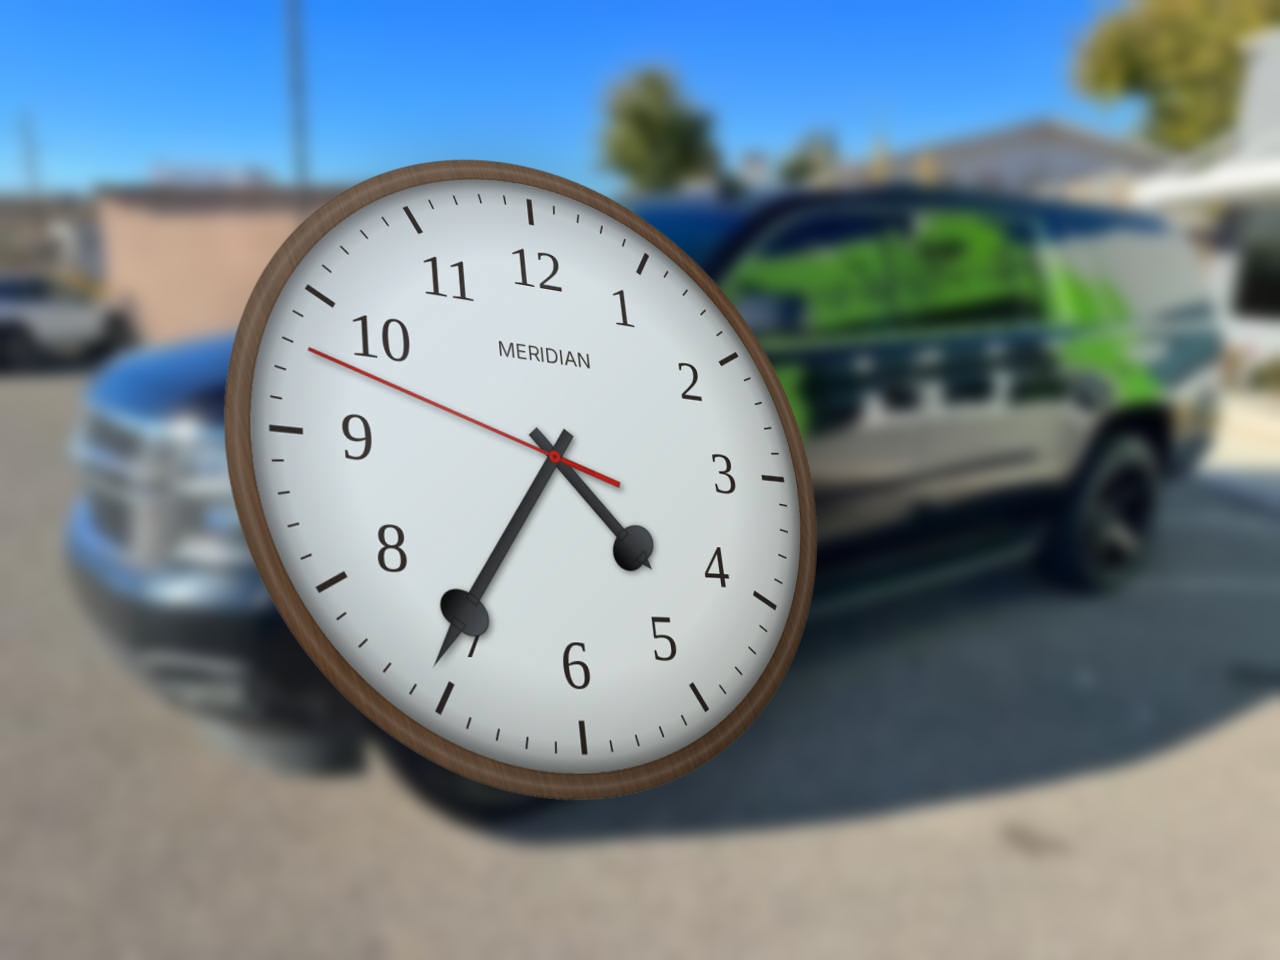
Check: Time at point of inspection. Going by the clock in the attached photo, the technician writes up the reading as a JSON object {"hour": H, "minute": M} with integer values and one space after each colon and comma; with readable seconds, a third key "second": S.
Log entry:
{"hour": 4, "minute": 35, "second": 48}
